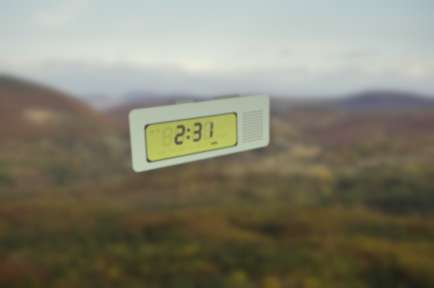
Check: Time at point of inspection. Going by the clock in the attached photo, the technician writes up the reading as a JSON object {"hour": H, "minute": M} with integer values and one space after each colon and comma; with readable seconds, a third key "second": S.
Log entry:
{"hour": 2, "minute": 31}
